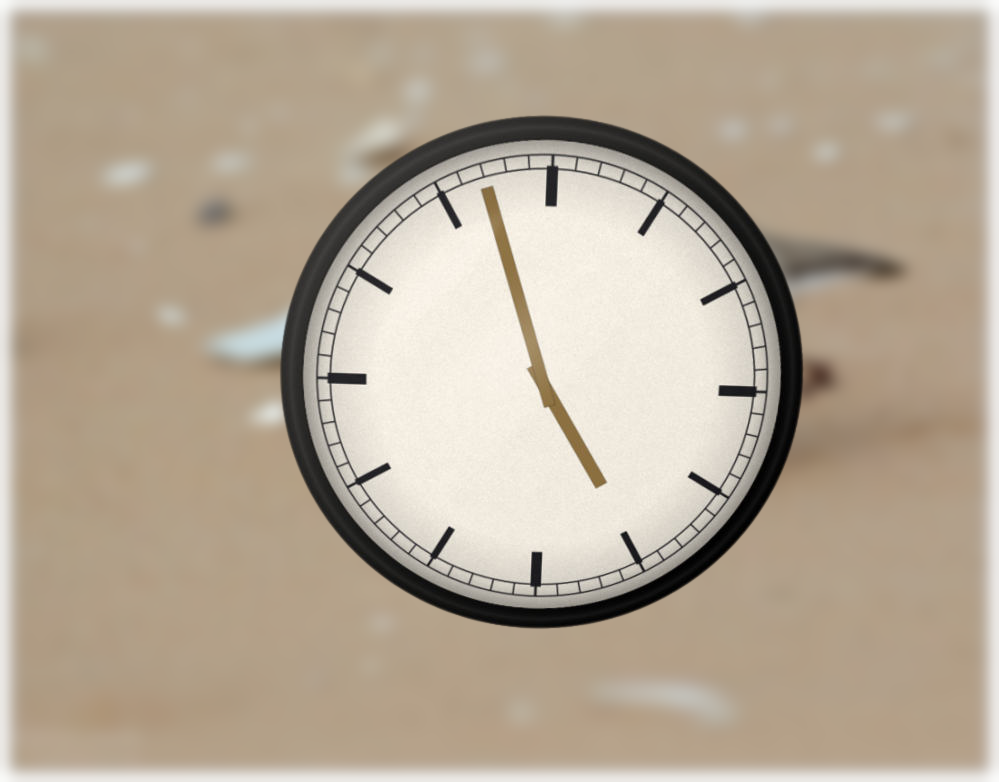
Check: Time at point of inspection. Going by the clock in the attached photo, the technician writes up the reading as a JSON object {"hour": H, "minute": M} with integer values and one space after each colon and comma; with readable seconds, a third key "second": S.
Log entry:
{"hour": 4, "minute": 57}
